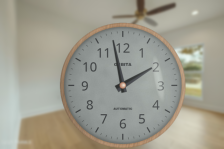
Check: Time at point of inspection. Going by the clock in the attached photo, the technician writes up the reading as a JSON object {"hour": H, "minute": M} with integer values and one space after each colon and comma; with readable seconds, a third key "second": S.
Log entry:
{"hour": 1, "minute": 58}
